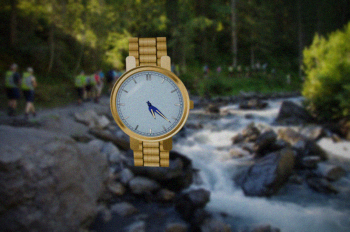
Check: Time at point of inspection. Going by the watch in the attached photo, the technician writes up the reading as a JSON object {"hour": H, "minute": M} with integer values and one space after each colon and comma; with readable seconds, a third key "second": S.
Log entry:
{"hour": 5, "minute": 22}
